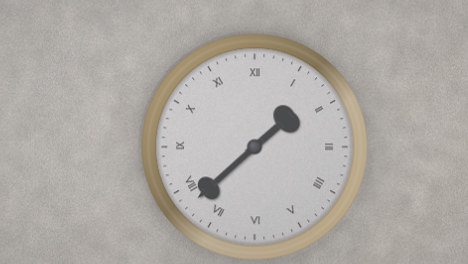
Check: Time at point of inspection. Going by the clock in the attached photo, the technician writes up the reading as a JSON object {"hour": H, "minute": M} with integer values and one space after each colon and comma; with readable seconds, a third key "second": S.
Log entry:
{"hour": 1, "minute": 38}
